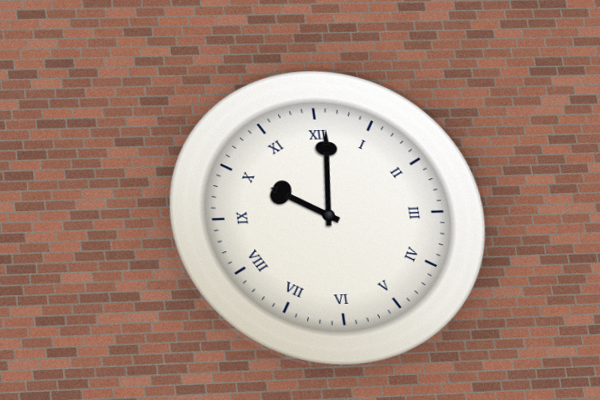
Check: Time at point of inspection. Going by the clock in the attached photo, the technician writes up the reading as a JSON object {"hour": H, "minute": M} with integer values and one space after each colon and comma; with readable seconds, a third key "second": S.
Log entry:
{"hour": 10, "minute": 1}
